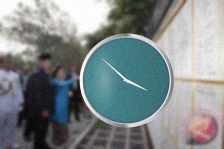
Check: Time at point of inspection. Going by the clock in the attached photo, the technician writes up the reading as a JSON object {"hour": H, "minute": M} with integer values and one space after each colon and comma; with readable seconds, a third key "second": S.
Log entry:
{"hour": 3, "minute": 52}
